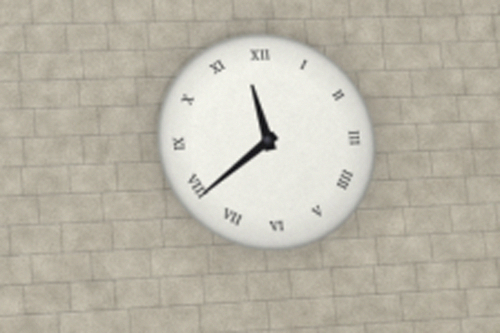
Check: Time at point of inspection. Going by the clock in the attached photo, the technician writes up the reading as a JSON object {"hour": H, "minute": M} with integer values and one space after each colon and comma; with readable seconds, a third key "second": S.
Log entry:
{"hour": 11, "minute": 39}
